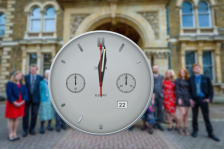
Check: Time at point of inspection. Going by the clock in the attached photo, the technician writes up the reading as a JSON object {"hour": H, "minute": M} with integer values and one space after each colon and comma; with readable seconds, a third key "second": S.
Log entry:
{"hour": 12, "minute": 1}
